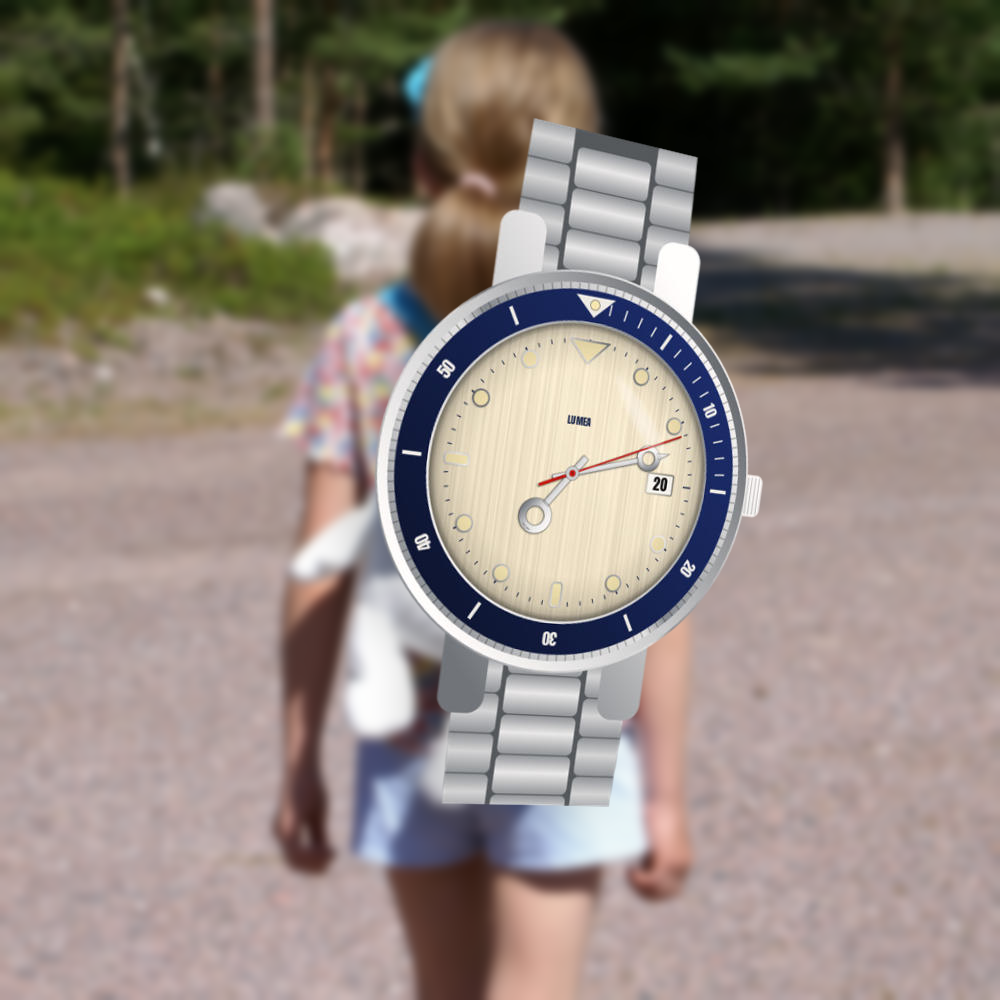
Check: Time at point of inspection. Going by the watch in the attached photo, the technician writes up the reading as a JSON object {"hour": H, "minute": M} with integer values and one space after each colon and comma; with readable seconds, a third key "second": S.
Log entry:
{"hour": 7, "minute": 12, "second": 11}
